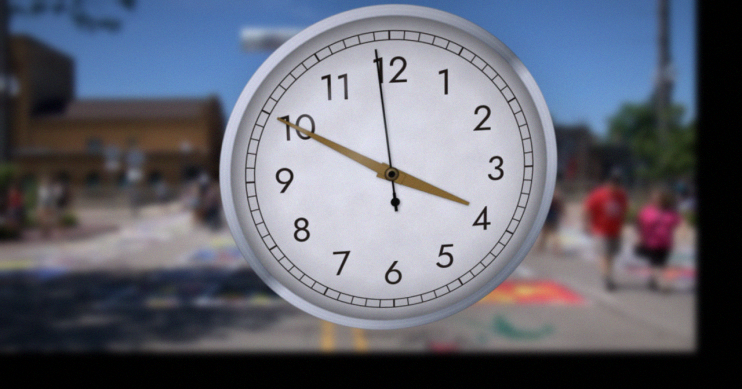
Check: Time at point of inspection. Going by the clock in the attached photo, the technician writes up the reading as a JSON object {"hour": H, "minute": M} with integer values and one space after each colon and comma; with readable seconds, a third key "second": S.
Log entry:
{"hour": 3, "minute": 49, "second": 59}
